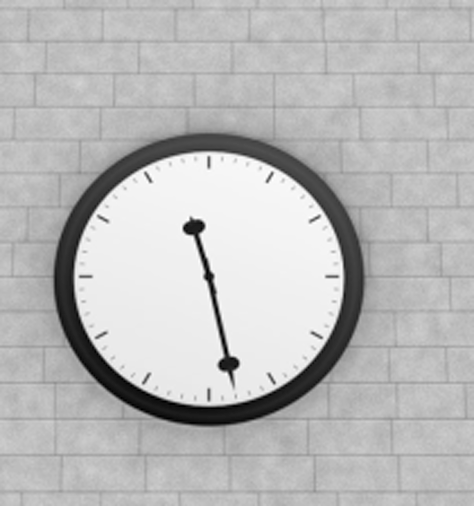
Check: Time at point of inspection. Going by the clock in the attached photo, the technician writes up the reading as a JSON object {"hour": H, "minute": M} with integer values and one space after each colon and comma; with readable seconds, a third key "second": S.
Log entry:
{"hour": 11, "minute": 28}
